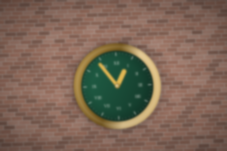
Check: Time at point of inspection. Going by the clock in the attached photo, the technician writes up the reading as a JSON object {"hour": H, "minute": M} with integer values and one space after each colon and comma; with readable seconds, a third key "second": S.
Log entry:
{"hour": 12, "minute": 54}
